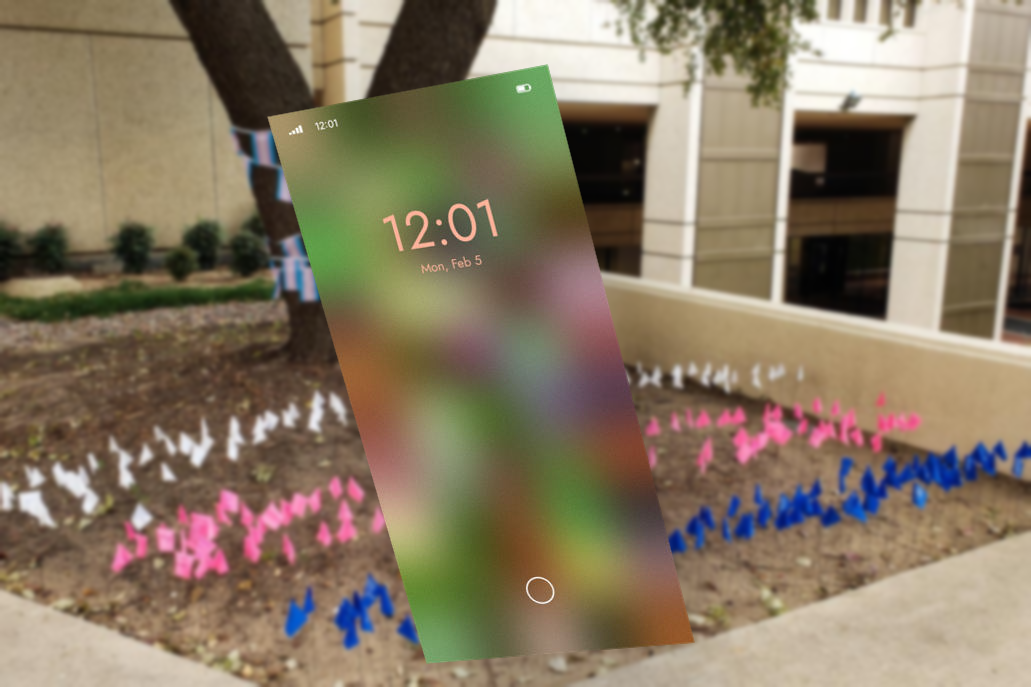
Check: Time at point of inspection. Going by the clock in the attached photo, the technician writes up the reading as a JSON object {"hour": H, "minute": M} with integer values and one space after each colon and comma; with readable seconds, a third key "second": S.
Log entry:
{"hour": 12, "minute": 1}
